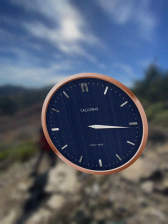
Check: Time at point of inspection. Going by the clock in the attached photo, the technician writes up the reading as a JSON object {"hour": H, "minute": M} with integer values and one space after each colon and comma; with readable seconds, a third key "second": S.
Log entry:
{"hour": 3, "minute": 16}
